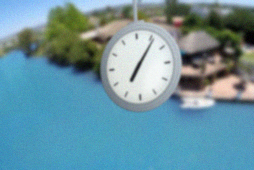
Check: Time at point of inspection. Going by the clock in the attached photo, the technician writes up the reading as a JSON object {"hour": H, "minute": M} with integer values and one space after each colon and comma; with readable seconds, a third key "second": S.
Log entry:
{"hour": 7, "minute": 6}
